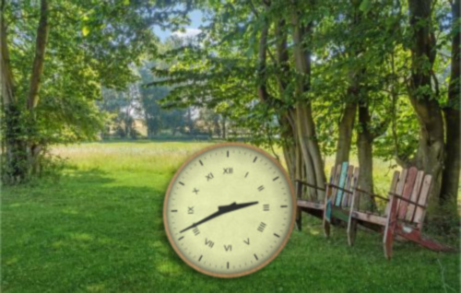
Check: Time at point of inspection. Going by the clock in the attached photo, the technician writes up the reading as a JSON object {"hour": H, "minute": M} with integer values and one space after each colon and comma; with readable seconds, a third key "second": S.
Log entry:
{"hour": 2, "minute": 41}
